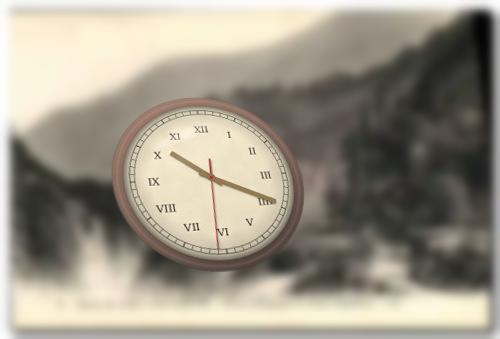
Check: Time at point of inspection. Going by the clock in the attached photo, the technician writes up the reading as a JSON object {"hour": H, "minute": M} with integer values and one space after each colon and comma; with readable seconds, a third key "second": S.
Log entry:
{"hour": 10, "minute": 19, "second": 31}
